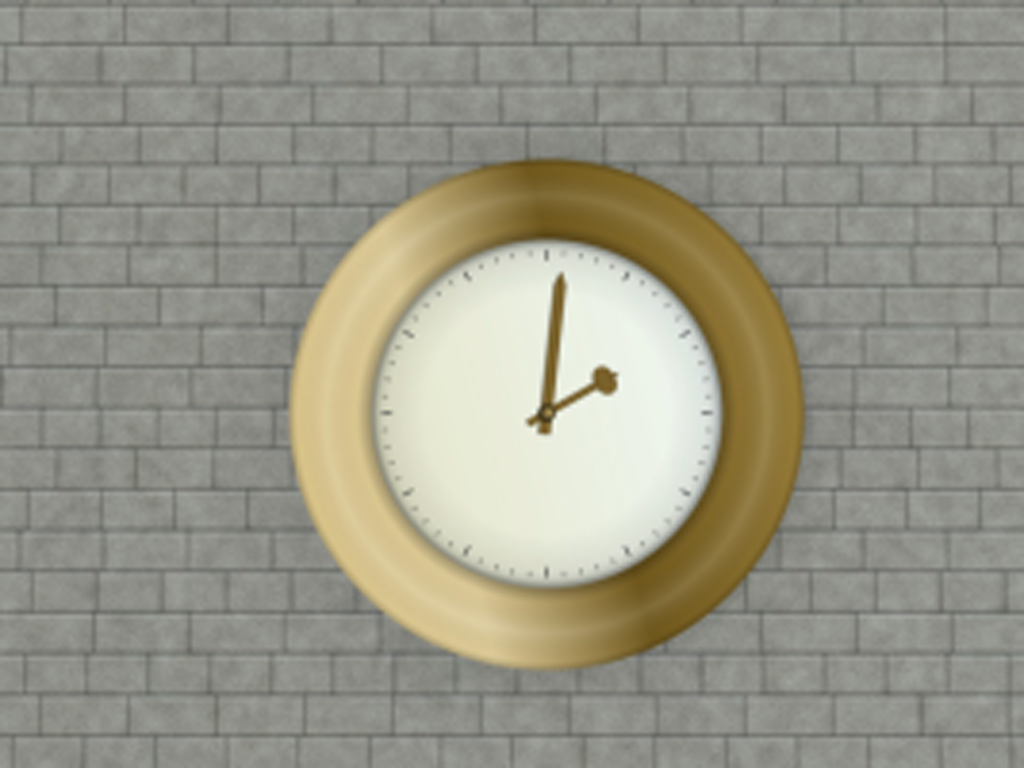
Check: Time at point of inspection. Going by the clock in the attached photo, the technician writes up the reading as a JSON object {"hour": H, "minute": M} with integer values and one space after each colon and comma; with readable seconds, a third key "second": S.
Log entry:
{"hour": 2, "minute": 1}
